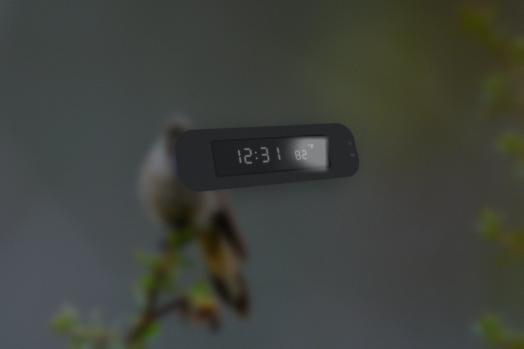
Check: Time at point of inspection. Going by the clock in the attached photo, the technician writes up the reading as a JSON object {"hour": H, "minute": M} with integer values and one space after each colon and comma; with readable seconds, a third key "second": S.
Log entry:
{"hour": 12, "minute": 31}
